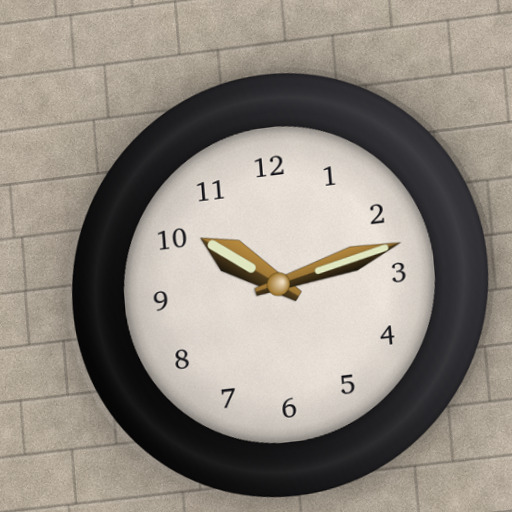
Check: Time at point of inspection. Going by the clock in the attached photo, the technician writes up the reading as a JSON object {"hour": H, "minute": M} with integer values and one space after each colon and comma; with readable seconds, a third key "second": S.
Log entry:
{"hour": 10, "minute": 13}
